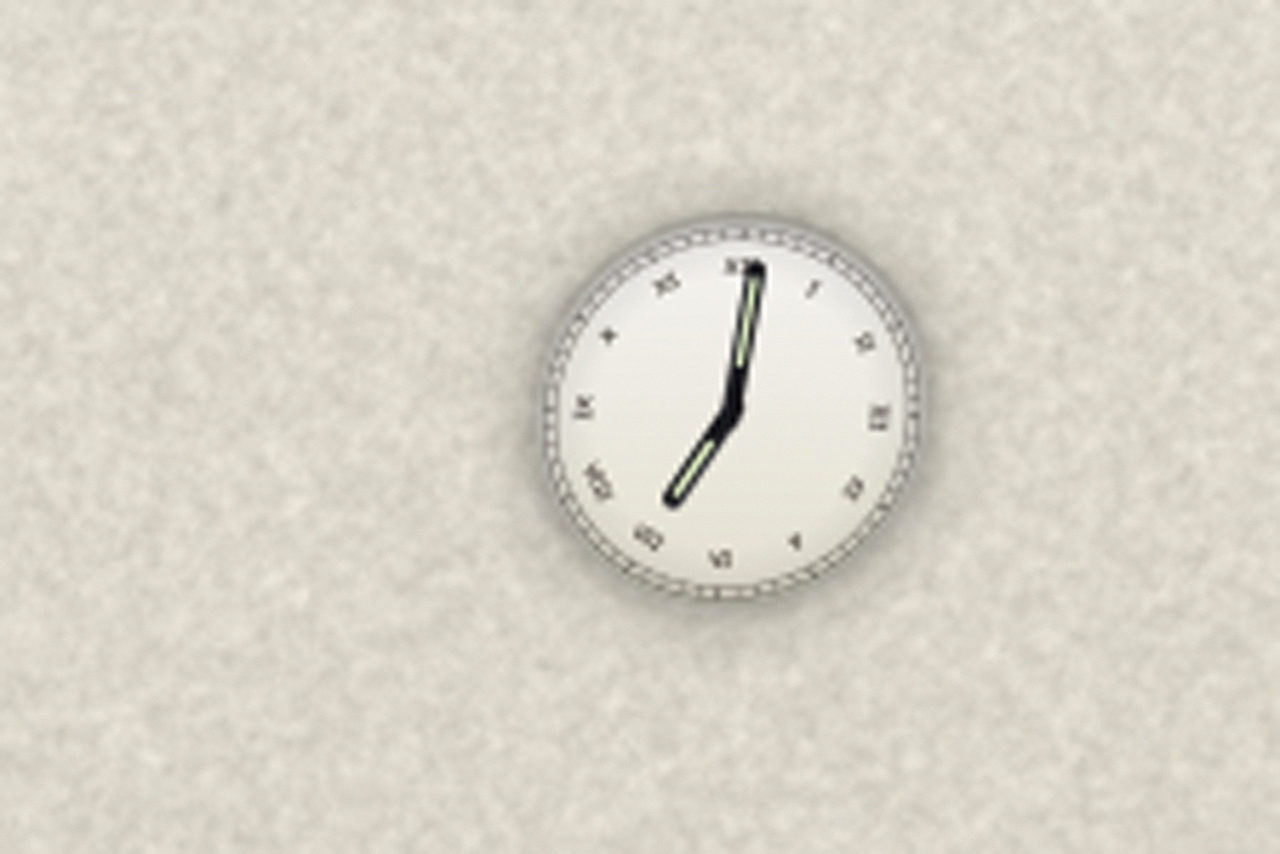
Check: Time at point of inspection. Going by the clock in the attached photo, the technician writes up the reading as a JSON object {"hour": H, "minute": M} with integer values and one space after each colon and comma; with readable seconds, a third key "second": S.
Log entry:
{"hour": 7, "minute": 1}
